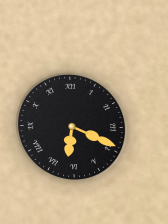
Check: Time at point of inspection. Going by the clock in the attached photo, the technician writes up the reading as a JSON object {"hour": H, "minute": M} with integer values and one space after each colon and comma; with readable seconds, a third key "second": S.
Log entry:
{"hour": 6, "minute": 19}
